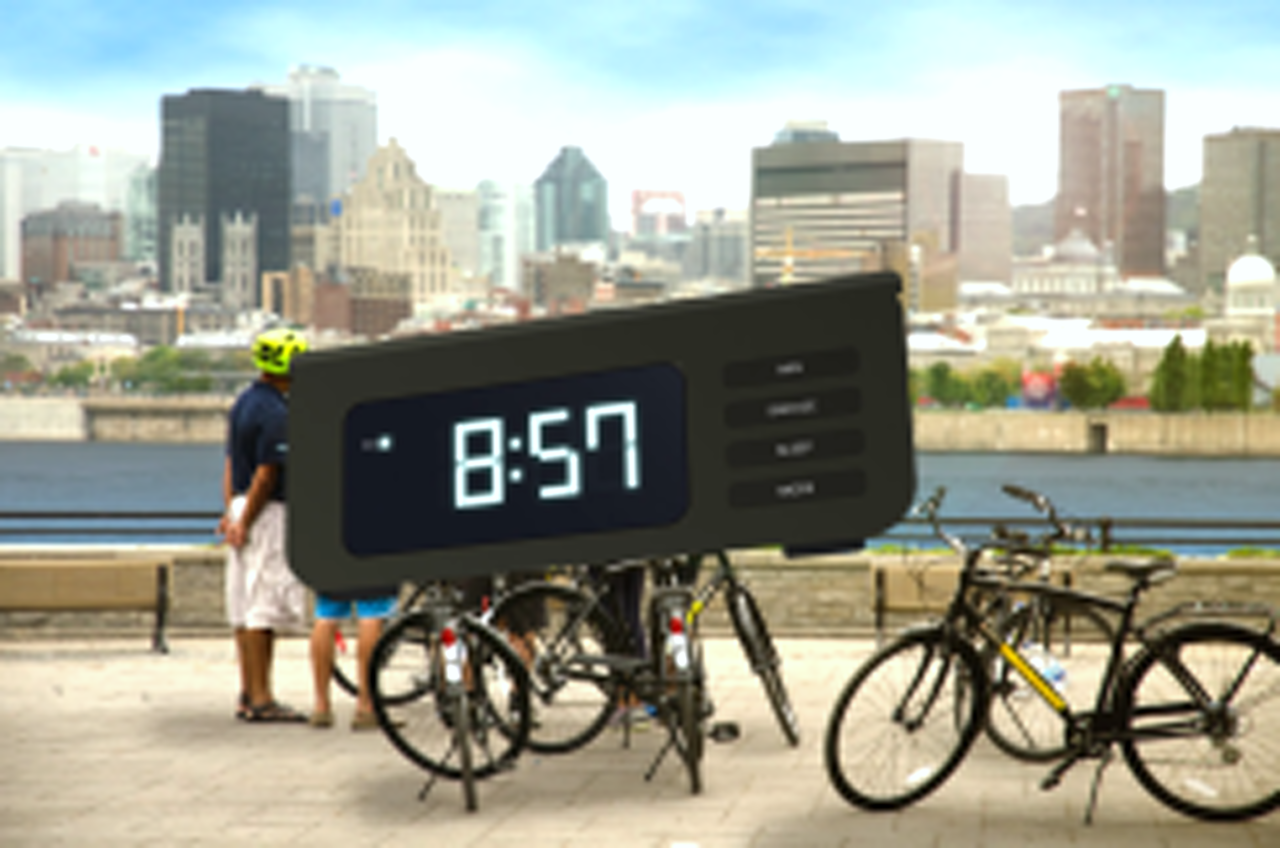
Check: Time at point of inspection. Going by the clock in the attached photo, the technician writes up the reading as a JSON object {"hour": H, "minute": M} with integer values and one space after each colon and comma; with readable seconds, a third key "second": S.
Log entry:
{"hour": 8, "minute": 57}
